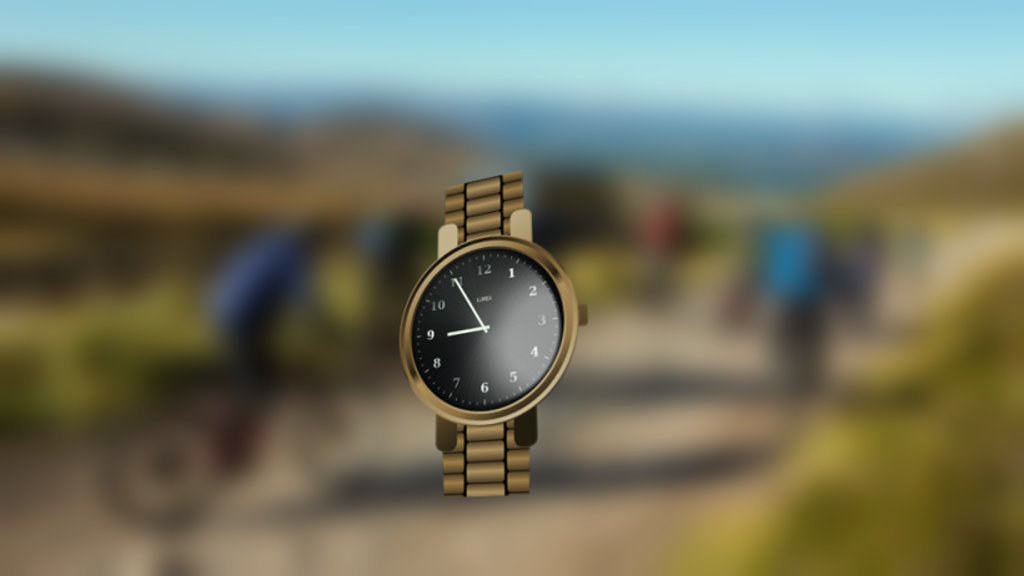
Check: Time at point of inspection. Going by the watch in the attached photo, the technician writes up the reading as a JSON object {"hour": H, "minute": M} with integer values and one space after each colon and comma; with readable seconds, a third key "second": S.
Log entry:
{"hour": 8, "minute": 55}
